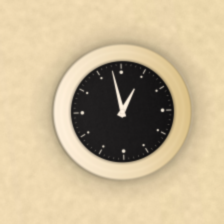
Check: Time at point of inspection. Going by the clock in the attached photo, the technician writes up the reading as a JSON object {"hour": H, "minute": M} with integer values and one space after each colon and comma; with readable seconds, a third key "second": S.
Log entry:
{"hour": 12, "minute": 58}
